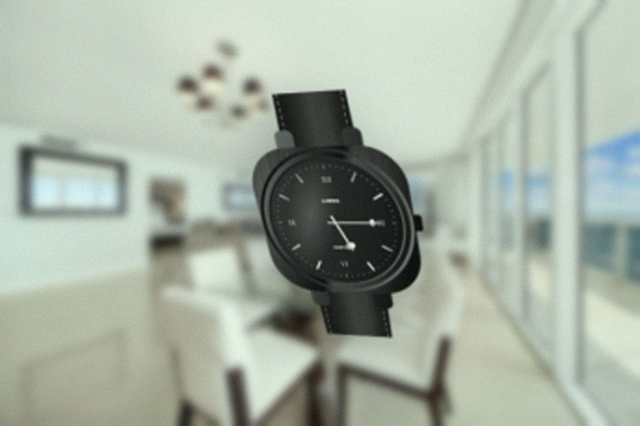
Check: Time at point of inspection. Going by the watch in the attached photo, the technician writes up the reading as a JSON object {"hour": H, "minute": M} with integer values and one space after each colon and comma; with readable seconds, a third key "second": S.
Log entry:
{"hour": 5, "minute": 15}
